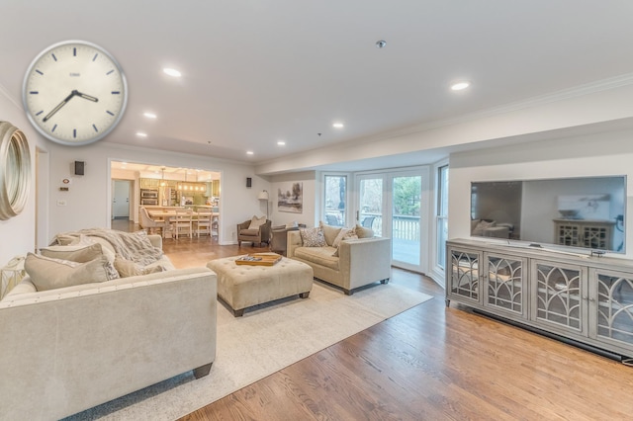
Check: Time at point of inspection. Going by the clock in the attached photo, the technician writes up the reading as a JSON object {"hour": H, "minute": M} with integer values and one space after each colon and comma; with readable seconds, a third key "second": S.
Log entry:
{"hour": 3, "minute": 38}
